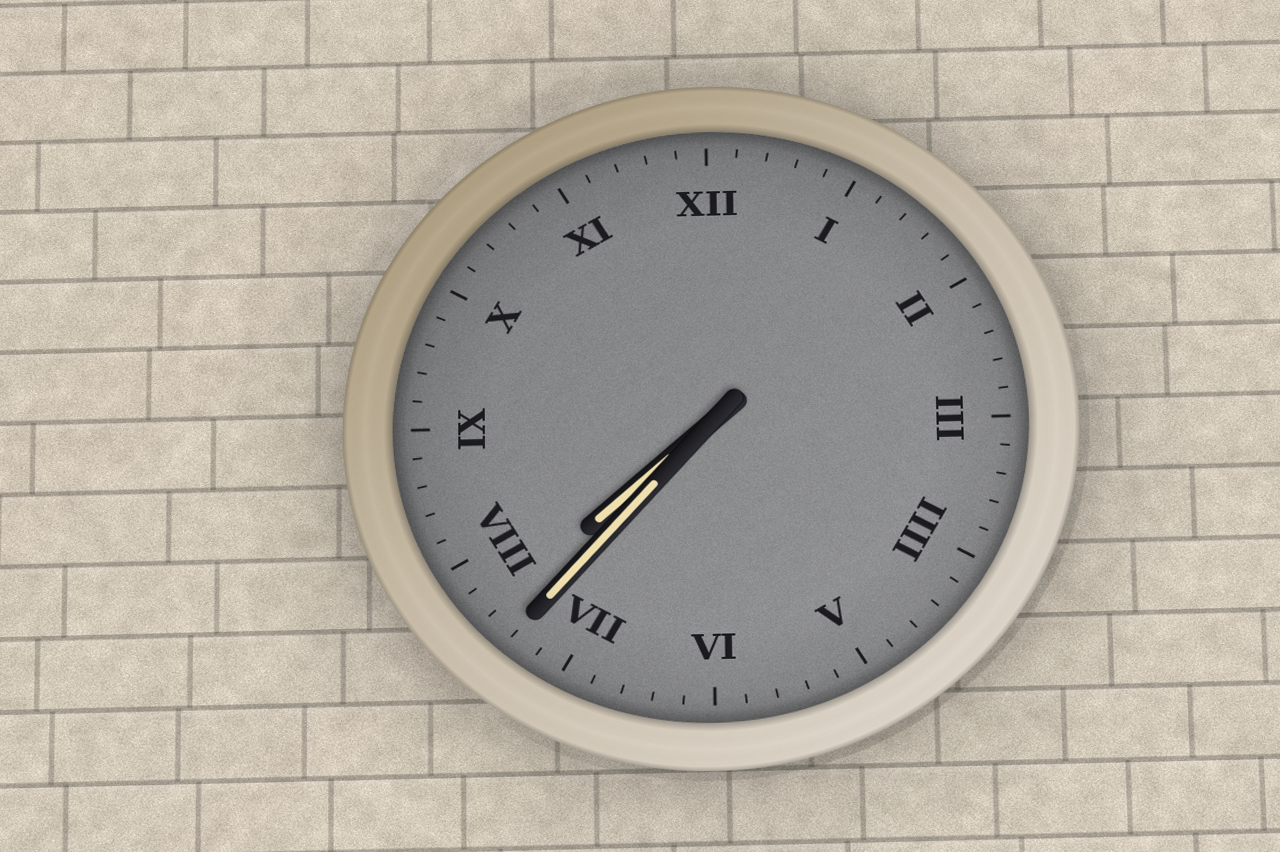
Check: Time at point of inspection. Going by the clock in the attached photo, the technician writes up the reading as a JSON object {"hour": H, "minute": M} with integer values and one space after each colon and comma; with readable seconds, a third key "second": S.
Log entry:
{"hour": 7, "minute": 37}
